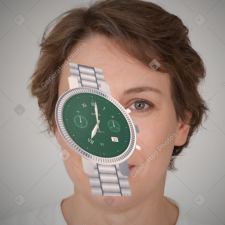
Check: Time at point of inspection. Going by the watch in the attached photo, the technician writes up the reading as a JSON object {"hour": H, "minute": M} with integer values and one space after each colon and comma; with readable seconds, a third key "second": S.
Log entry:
{"hour": 7, "minute": 1}
